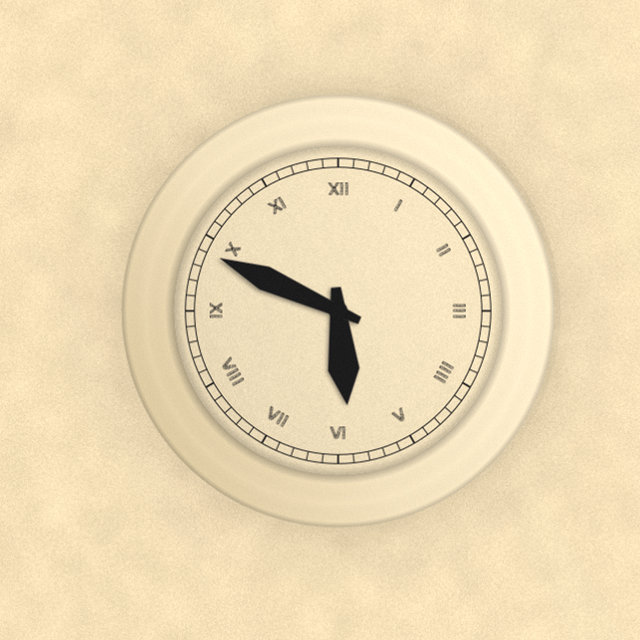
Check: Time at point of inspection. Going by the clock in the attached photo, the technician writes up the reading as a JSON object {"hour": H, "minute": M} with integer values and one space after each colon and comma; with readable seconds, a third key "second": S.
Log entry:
{"hour": 5, "minute": 49}
